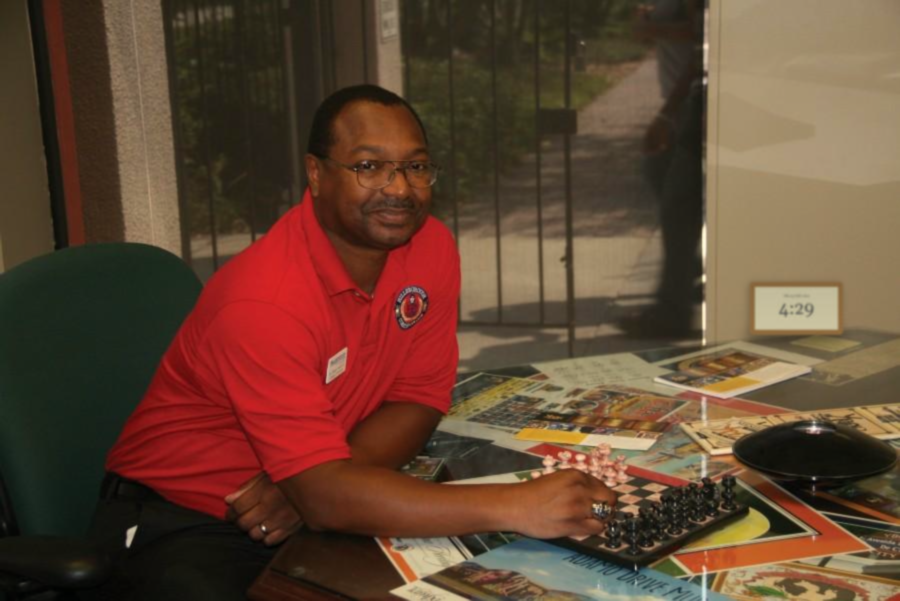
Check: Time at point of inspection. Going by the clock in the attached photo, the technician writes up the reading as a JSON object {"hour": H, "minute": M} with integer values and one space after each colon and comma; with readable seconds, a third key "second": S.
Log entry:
{"hour": 4, "minute": 29}
